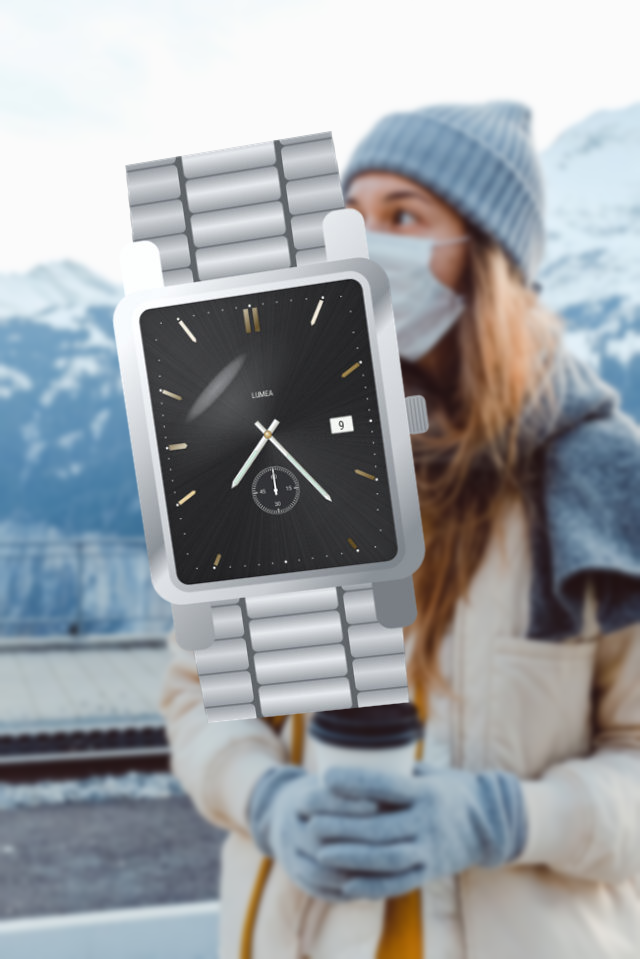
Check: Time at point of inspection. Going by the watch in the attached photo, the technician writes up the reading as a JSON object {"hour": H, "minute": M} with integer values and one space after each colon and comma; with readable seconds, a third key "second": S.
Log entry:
{"hour": 7, "minute": 24}
